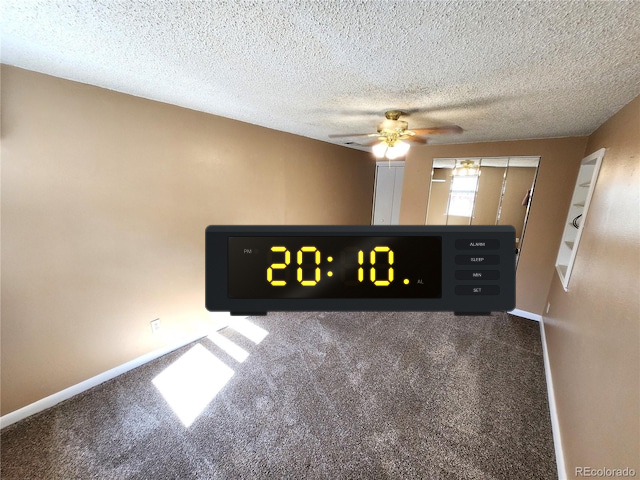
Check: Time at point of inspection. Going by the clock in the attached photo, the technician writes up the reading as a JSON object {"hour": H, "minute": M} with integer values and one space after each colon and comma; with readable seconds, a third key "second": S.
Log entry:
{"hour": 20, "minute": 10}
